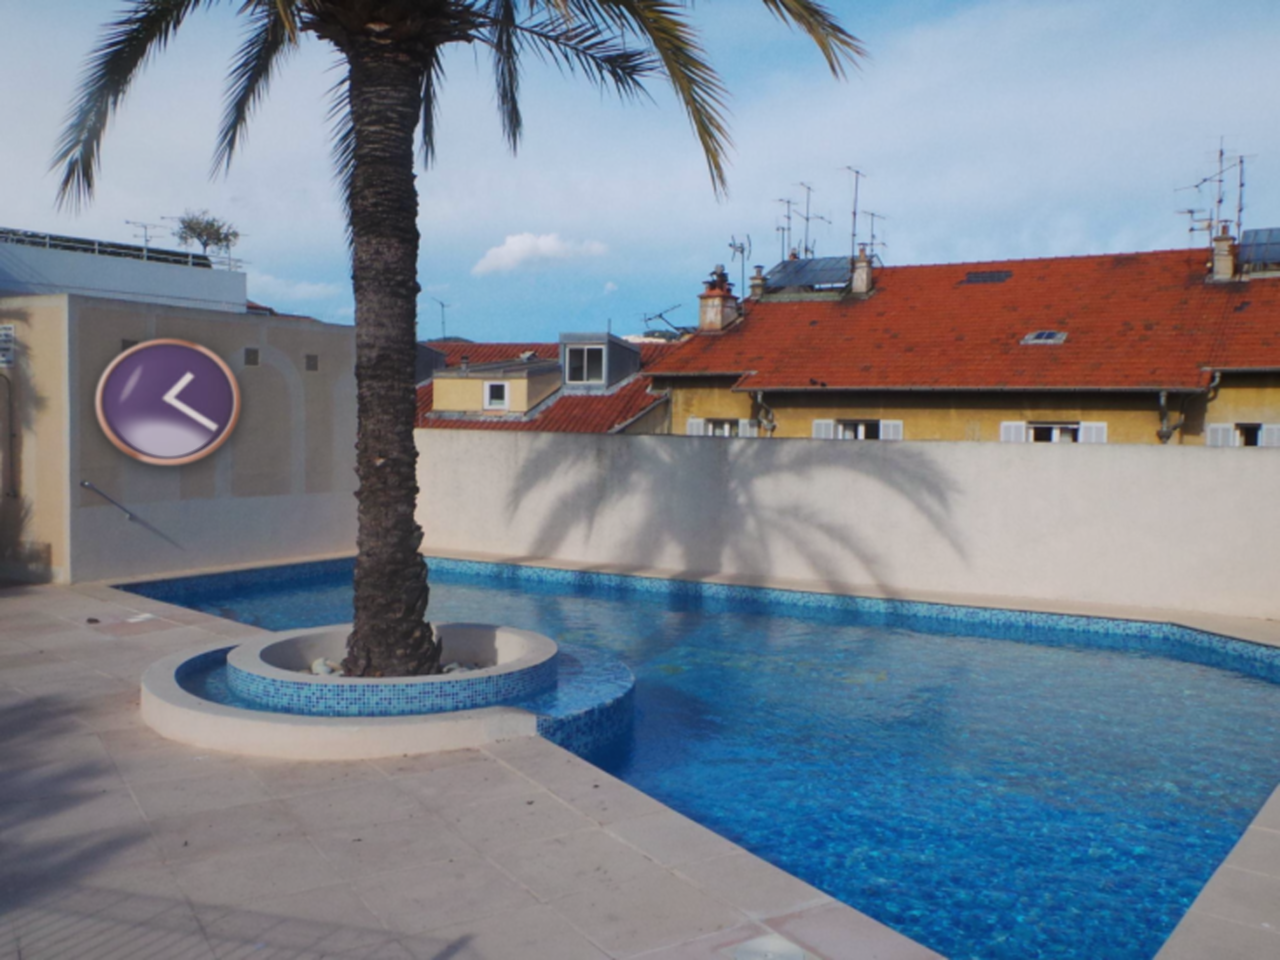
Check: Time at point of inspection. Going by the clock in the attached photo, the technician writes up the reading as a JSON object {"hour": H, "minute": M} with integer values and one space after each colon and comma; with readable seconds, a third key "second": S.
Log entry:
{"hour": 1, "minute": 21}
